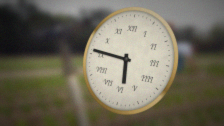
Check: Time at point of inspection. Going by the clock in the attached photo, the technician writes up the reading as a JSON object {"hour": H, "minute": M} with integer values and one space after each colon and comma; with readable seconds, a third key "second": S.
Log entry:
{"hour": 5, "minute": 46}
